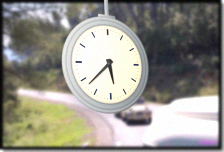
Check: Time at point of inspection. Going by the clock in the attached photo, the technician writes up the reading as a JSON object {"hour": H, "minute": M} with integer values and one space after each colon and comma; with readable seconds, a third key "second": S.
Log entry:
{"hour": 5, "minute": 38}
